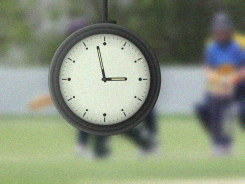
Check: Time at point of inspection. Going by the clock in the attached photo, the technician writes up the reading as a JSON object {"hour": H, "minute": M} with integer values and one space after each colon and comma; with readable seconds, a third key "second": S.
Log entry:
{"hour": 2, "minute": 58}
